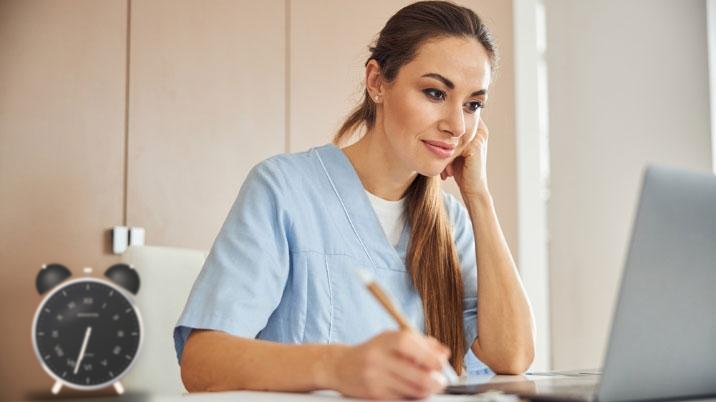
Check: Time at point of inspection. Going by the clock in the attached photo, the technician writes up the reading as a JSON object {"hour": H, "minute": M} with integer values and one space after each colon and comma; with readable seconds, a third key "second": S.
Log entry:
{"hour": 6, "minute": 33}
